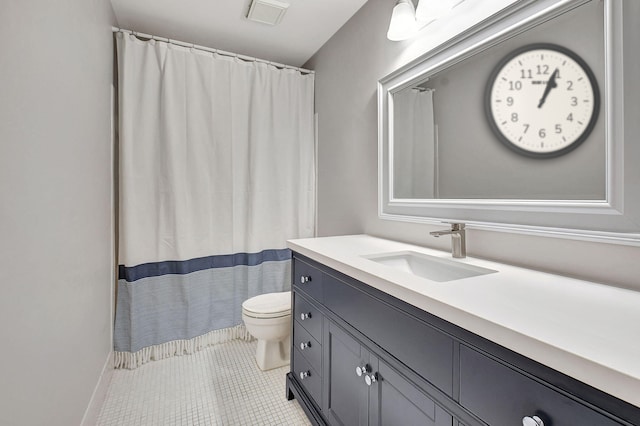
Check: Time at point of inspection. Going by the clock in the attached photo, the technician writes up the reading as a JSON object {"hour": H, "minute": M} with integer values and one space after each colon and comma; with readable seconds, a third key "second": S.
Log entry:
{"hour": 1, "minute": 4}
